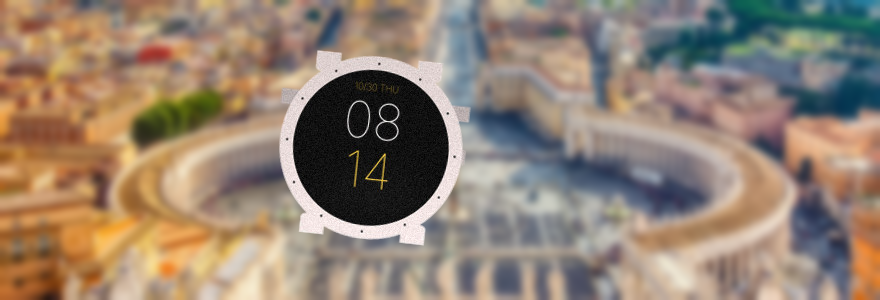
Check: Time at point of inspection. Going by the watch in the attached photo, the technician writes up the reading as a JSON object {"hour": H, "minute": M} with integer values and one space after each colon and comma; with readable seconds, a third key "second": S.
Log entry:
{"hour": 8, "minute": 14}
